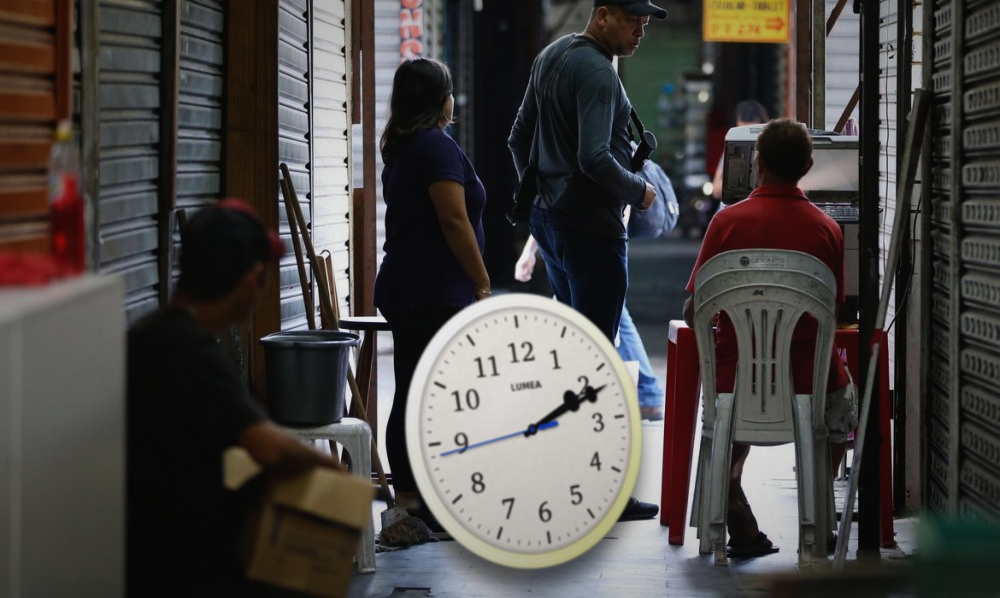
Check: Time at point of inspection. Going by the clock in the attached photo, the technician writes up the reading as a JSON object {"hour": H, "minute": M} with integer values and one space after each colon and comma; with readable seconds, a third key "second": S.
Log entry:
{"hour": 2, "minute": 11, "second": 44}
